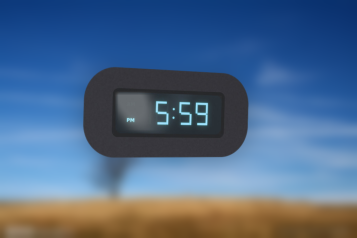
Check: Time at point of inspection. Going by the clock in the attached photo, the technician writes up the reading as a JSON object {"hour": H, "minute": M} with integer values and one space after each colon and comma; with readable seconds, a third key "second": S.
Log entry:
{"hour": 5, "minute": 59}
